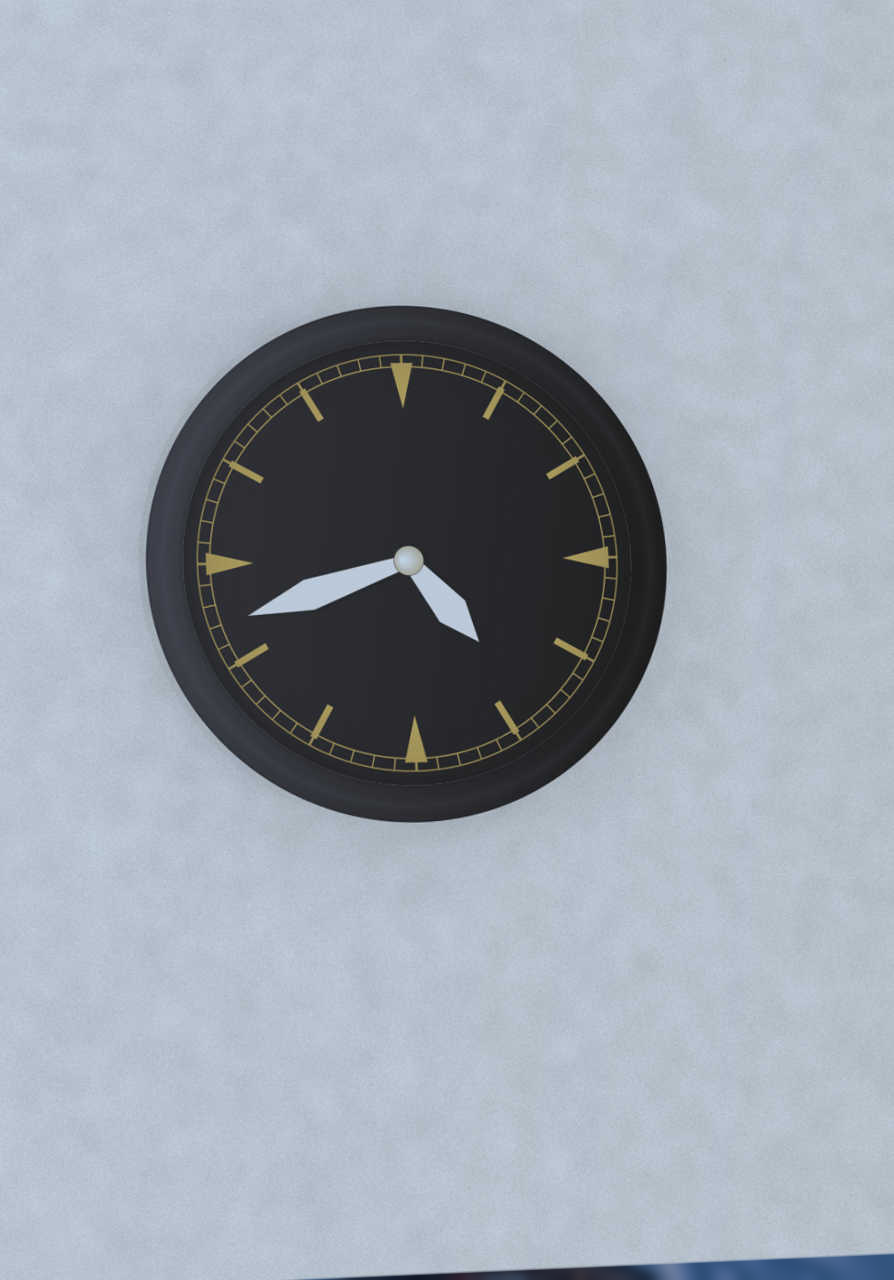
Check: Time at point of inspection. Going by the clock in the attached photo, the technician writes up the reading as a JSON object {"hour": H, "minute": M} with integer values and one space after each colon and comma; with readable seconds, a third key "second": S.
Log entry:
{"hour": 4, "minute": 42}
